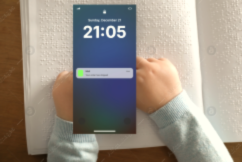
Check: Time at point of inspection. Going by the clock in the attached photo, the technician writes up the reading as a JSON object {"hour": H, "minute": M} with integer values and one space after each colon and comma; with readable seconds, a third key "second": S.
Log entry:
{"hour": 21, "minute": 5}
